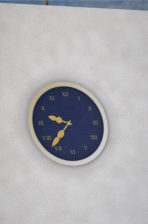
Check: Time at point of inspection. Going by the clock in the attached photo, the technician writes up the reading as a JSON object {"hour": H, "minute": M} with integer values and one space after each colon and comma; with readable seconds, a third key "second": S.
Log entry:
{"hour": 9, "minute": 37}
